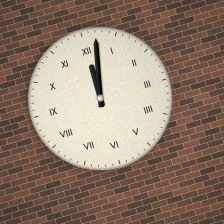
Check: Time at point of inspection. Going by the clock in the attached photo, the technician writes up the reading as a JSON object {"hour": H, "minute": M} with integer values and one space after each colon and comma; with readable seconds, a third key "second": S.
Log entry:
{"hour": 12, "minute": 2}
